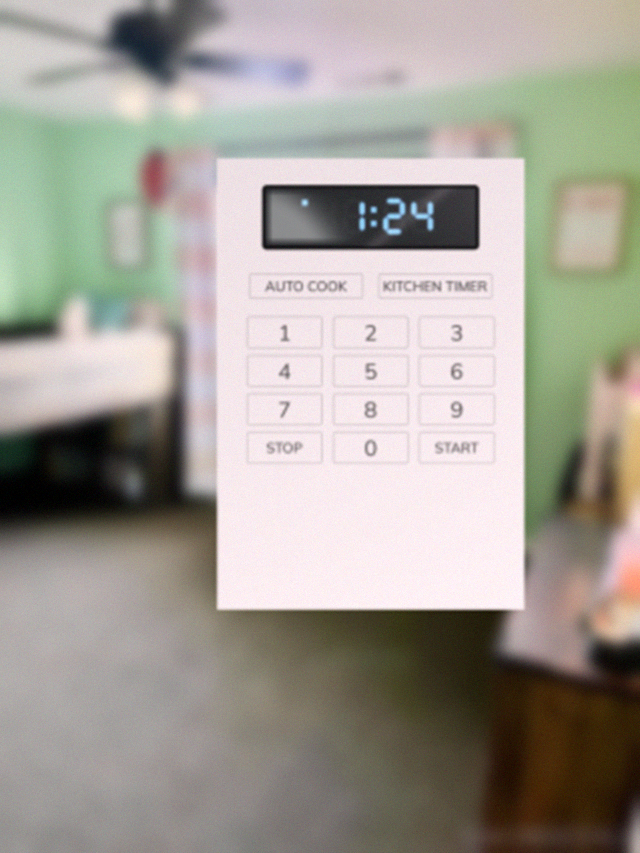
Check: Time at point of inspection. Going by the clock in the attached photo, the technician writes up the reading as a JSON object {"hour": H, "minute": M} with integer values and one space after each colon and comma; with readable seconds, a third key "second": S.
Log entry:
{"hour": 1, "minute": 24}
